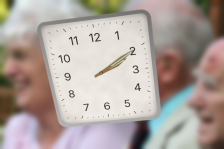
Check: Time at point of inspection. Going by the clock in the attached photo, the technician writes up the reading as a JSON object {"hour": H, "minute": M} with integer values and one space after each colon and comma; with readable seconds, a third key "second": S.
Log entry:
{"hour": 2, "minute": 10}
